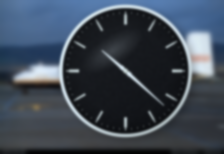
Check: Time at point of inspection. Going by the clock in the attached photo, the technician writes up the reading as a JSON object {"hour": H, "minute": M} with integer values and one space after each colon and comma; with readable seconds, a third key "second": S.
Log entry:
{"hour": 10, "minute": 22}
